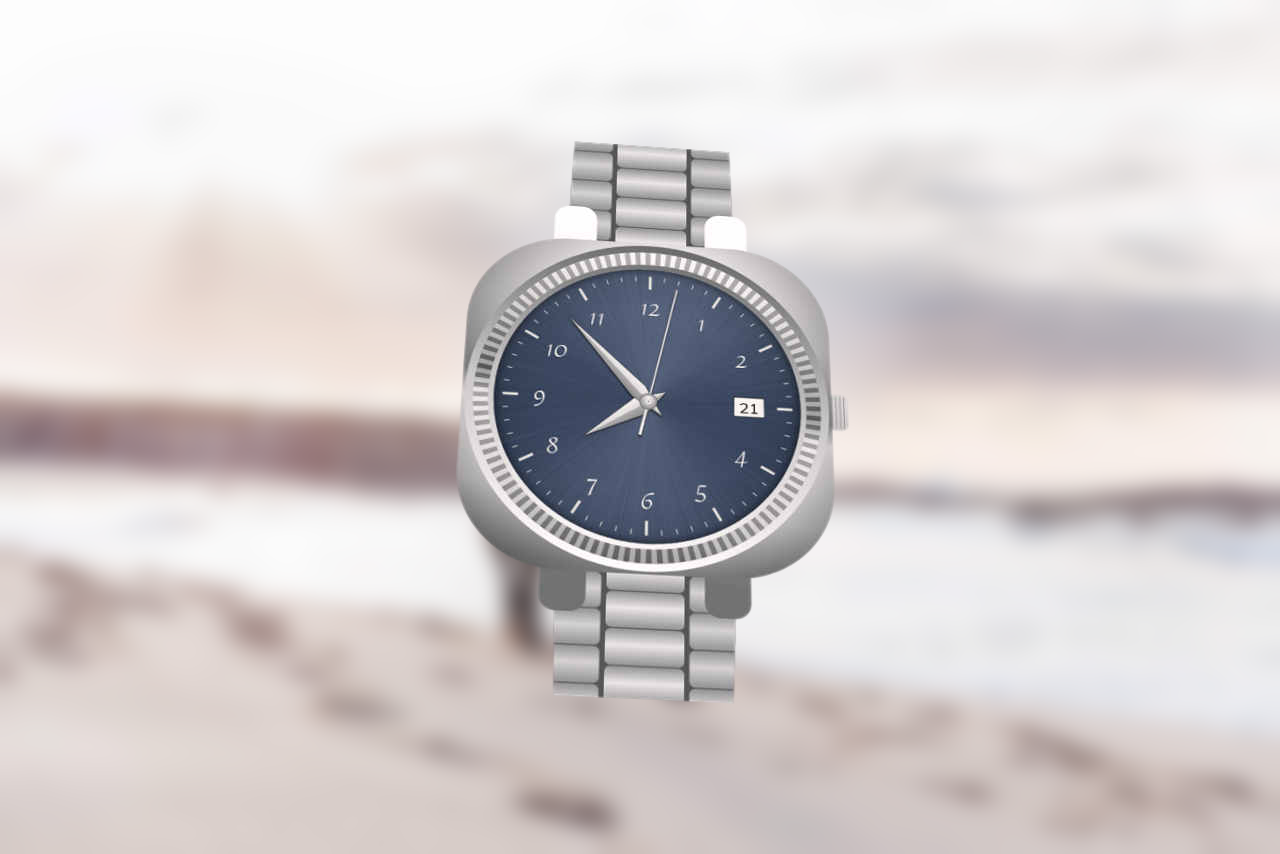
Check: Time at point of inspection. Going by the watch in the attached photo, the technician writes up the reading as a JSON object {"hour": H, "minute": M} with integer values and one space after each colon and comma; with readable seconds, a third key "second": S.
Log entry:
{"hour": 7, "minute": 53, "second": 2}
